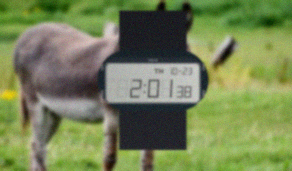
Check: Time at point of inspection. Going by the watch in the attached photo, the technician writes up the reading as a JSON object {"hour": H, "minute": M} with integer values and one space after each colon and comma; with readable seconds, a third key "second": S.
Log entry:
{"hour": 2, "minute": 1, "second": 38}
